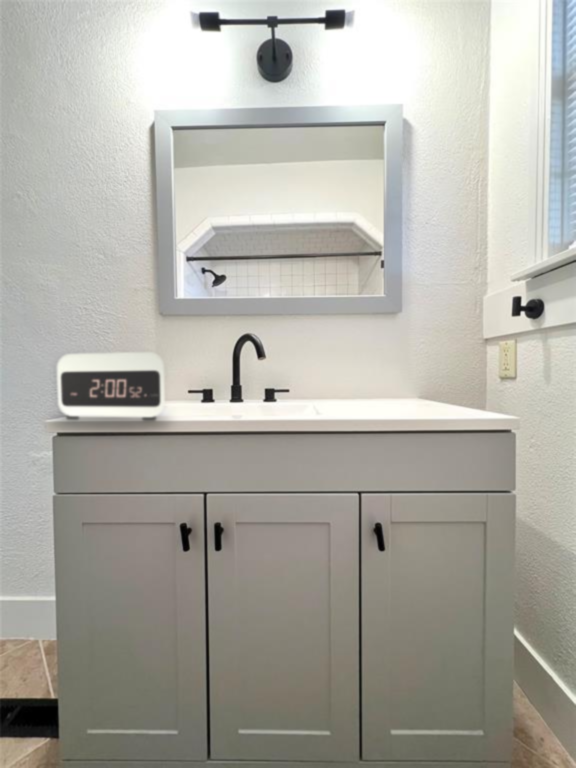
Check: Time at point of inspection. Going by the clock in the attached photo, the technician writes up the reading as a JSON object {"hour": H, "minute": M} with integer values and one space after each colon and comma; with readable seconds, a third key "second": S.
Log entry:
{"hour": 2, "minute": 0}
